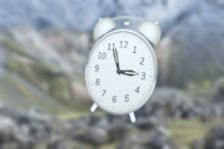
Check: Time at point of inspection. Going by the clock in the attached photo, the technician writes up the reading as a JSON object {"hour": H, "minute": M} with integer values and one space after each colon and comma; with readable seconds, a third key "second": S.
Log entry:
{"hour": 2, "minute": 56}
